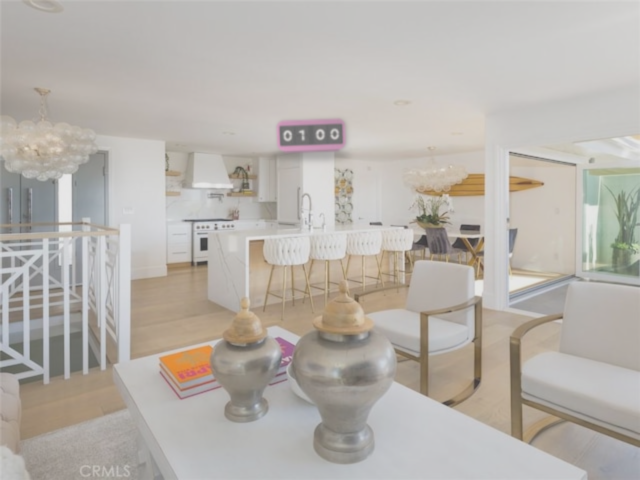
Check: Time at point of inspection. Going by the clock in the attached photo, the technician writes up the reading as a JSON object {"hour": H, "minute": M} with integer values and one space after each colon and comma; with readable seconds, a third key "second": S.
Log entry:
{"hour": 1, "minute": 0}
